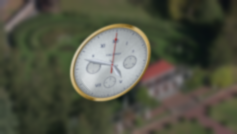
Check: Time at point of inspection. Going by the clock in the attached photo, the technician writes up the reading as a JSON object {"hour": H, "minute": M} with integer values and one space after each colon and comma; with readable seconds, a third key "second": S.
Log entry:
{"hour": 4, "minute": 48}
